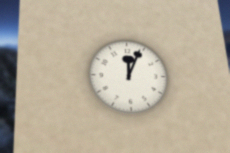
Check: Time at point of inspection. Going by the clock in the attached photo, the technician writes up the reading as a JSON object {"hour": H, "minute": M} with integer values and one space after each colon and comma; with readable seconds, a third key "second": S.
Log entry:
{"hour": 12, "minute": 4}
